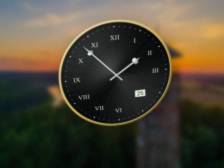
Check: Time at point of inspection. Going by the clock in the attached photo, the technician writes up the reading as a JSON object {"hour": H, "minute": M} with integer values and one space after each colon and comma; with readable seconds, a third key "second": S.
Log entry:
{"hour": 1, "minute": 53}
